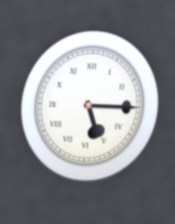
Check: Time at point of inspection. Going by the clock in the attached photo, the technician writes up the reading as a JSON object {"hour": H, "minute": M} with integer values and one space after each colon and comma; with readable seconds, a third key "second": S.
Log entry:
{"hour": 5, "minute": 15}
